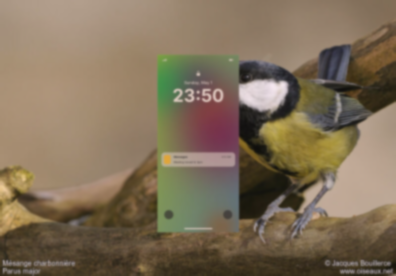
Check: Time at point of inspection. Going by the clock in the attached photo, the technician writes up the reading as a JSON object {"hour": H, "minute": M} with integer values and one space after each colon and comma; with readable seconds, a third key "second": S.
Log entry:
{"hour": 23, "minute": 50}
